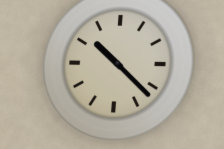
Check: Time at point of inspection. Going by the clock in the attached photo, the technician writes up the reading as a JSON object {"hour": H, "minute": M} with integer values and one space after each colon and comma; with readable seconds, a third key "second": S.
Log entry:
{"hour": 10, "minute": 22}
